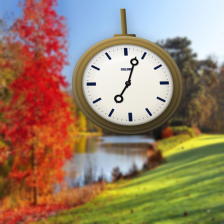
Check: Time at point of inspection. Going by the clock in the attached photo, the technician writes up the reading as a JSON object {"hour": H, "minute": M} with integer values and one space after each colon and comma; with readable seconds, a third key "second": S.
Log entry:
{"hour": 7, "minute": 3}
